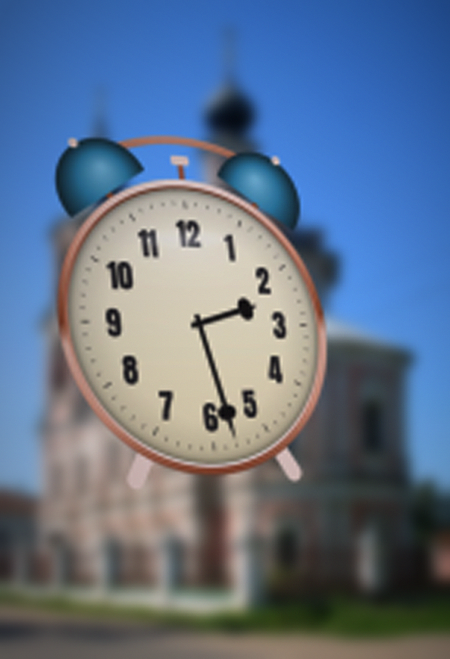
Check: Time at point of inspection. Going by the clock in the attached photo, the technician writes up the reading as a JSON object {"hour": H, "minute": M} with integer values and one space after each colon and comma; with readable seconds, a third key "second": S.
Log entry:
{"hour": 2, "minute": 28}
